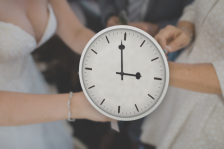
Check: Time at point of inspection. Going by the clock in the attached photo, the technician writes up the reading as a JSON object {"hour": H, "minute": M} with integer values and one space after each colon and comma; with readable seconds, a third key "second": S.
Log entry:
{"hour": 2, "minute": 59}
